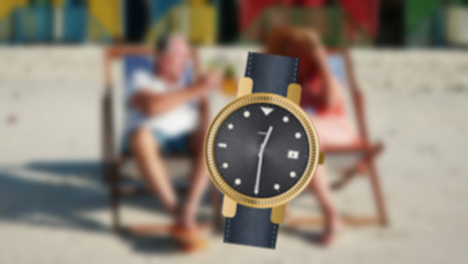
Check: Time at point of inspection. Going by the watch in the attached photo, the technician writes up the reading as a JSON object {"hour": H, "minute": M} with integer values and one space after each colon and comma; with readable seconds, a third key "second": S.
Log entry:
{"hour": 12, "minute": 30}
